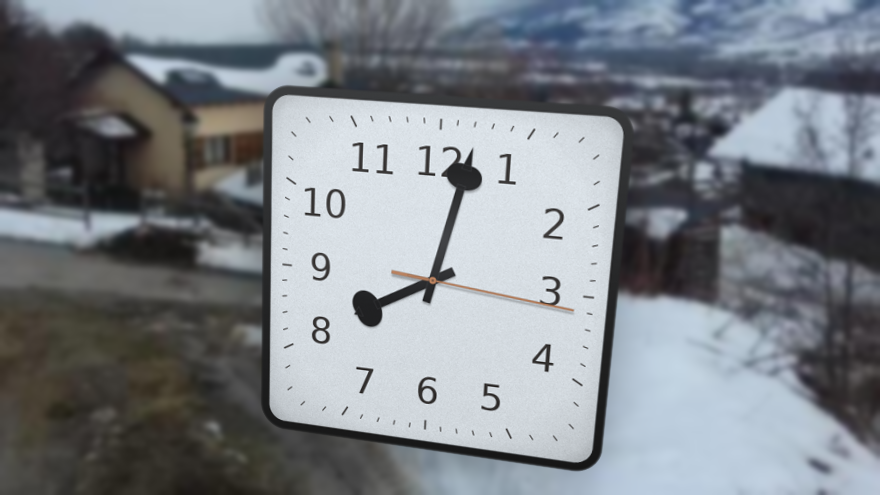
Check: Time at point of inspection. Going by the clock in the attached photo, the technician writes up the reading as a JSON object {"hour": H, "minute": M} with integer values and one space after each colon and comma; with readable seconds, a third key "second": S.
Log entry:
{"hour": 8, "minute": 2, "second": 16}
